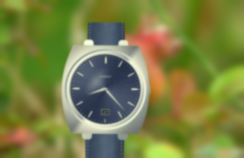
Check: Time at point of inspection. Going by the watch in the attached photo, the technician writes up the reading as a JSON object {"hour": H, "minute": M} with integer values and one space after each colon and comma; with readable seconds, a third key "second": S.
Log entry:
{"hour": 8, "minute": 23}
